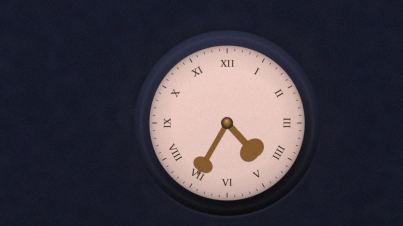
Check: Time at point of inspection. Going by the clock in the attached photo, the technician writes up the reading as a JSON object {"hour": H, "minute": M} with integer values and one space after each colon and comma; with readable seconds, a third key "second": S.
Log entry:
{"hour": 4, "minute": 35}
